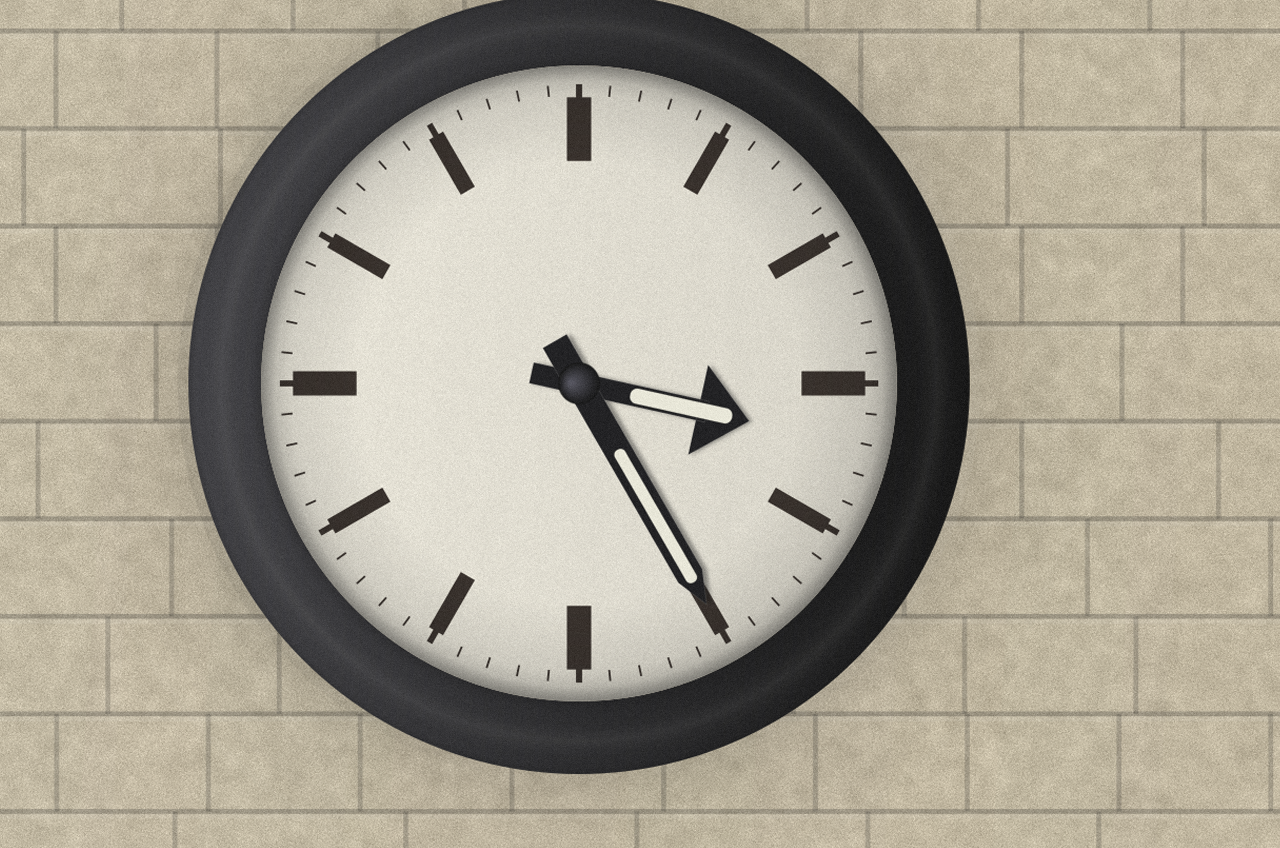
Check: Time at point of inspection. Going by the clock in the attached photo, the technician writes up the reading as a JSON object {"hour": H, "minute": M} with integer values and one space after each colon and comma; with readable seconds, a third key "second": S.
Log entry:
{"hour": 3, "minute": 25}
